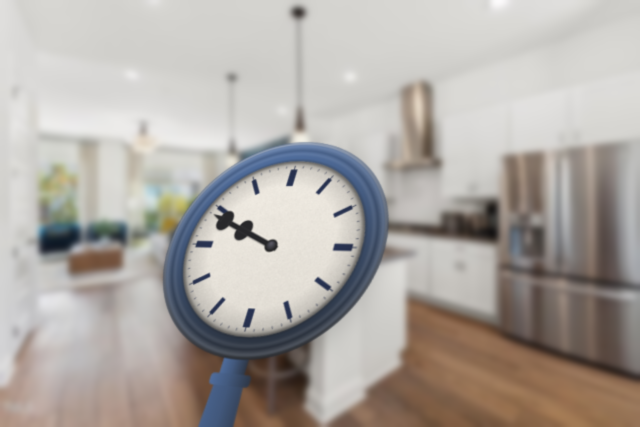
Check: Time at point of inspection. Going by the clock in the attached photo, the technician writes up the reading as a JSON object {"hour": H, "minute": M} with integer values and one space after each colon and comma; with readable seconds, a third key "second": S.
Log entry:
{"hour": 9, "minute": 49}
